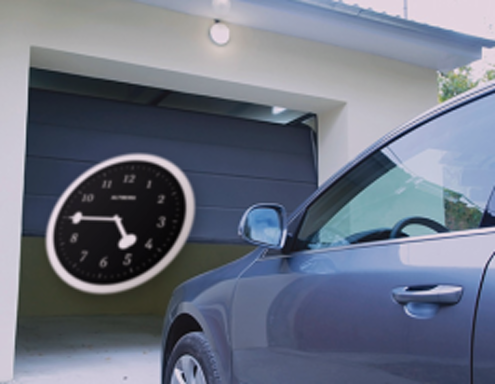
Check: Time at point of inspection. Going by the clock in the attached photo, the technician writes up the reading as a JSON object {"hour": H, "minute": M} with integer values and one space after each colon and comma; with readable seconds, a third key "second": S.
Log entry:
{"hour": 4, "minute": 45}
